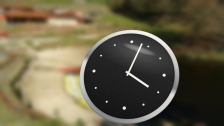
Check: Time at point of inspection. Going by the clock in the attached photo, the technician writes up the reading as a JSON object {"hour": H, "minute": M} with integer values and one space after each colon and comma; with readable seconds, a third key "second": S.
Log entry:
{"hour": 4, "minute": 3}
